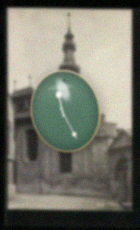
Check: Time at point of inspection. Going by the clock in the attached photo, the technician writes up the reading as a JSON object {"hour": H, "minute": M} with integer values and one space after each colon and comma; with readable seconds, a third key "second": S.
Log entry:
{"hour": 11, "minute": 24}
